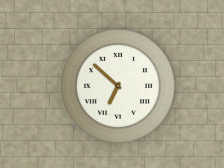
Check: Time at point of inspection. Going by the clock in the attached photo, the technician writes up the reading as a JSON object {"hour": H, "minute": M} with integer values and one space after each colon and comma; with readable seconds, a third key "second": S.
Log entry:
{"hour": 6, "minute": 52}
